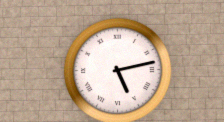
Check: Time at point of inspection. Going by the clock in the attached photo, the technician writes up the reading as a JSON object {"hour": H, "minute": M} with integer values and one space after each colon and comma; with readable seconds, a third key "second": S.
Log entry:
{"hour": 5, "minute": 13}
